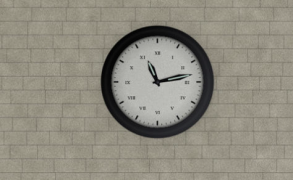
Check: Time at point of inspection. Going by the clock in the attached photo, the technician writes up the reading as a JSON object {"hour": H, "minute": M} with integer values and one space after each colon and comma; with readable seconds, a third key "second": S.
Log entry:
{"hour": 11, "minute": 13}
